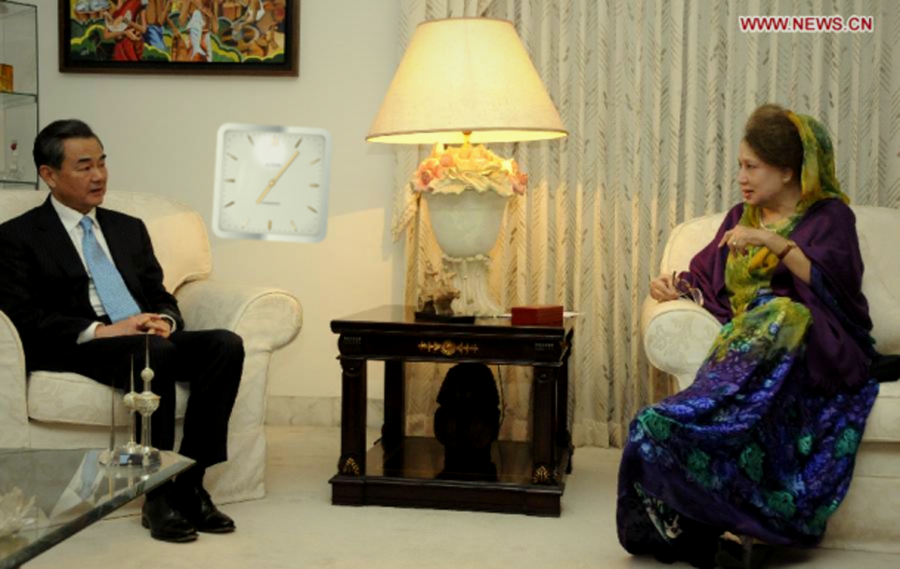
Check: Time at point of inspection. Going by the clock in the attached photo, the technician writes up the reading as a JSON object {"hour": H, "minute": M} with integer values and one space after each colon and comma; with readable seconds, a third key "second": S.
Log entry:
{"hour": 7, "minute": 6}
